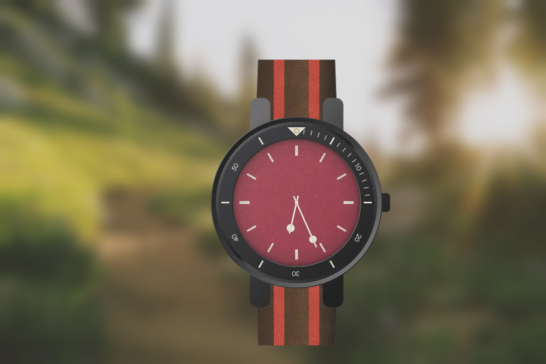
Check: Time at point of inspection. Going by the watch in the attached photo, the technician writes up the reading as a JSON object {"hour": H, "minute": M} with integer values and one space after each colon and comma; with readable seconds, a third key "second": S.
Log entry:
{"hour": 6, "minute": 26}
